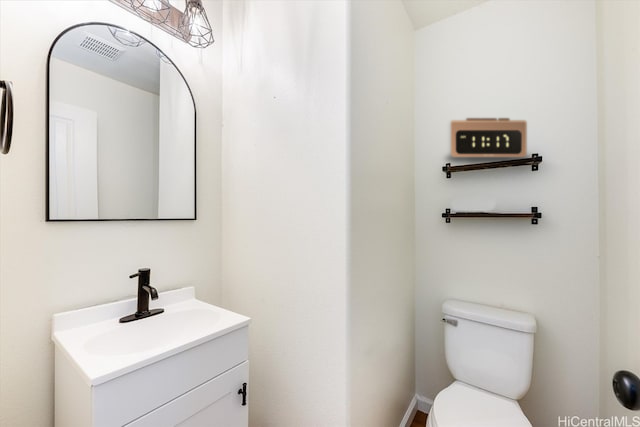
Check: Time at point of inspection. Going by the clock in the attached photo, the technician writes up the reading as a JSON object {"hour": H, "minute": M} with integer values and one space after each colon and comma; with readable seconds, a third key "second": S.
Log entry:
{"hour": 11, "minute": 17}
